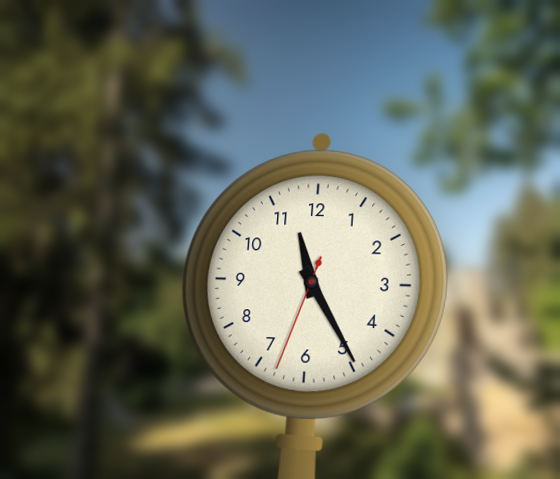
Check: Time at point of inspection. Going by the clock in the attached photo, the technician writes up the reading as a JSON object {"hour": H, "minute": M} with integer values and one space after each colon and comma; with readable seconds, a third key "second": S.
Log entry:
{"hour": 11, "minute": 24, "second": 33}
